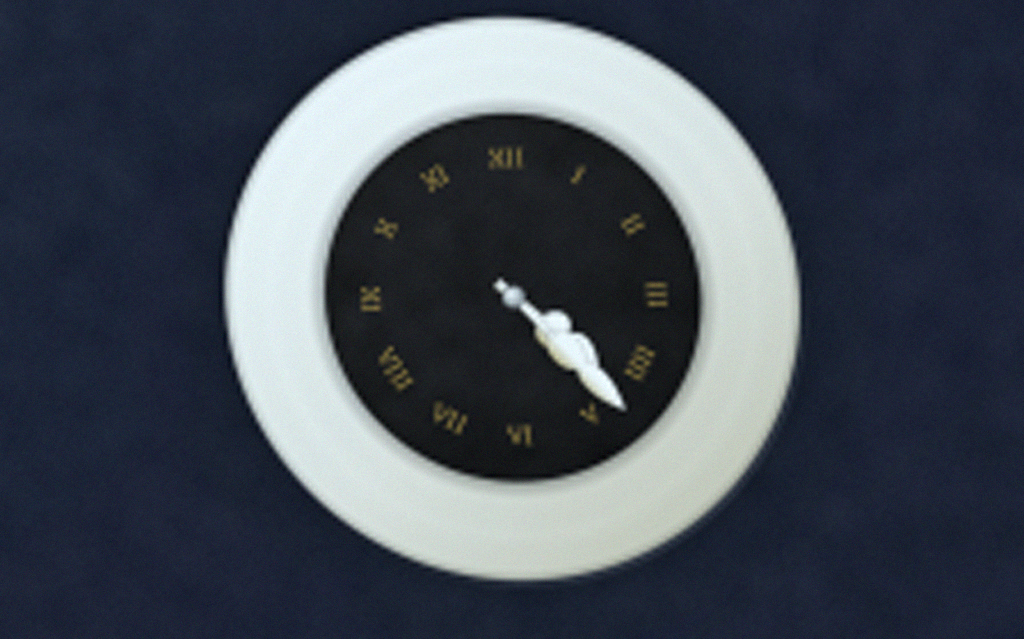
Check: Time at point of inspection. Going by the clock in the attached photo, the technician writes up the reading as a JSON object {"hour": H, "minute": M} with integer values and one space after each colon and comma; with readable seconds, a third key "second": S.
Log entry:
{"hour": 4, "minute": 23}
